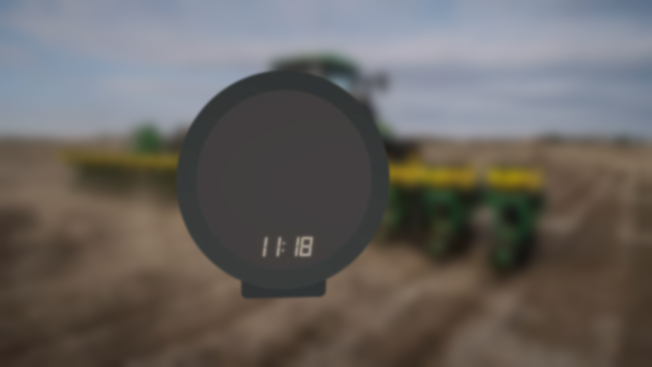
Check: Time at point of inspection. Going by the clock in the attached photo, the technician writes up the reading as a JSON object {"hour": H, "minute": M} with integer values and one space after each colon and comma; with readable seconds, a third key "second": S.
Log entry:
{"hour": 11, "minute": 18}
